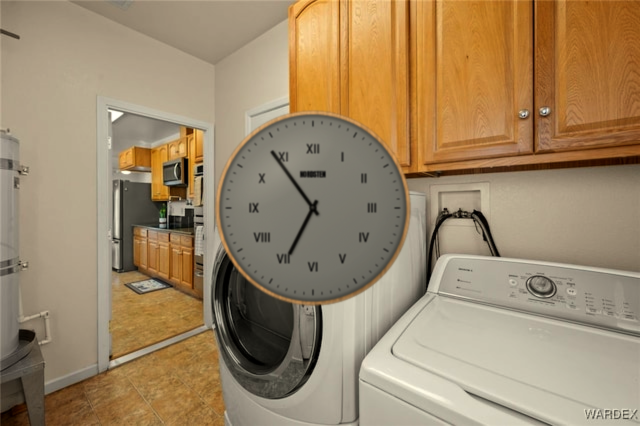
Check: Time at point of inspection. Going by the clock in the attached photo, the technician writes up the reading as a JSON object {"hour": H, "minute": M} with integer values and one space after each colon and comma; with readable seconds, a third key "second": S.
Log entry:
{"hour": 6, "minute": 54}
